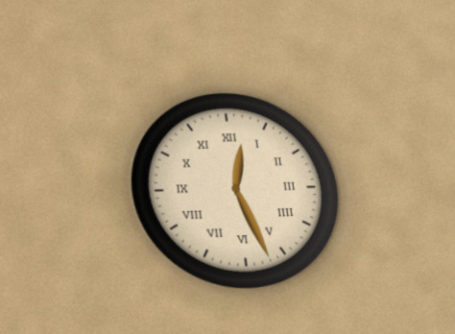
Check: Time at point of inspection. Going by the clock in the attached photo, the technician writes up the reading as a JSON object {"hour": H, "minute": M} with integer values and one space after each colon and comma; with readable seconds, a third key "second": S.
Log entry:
{"hour": 12, "minute": 27}
